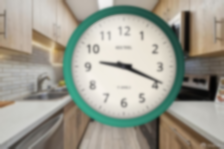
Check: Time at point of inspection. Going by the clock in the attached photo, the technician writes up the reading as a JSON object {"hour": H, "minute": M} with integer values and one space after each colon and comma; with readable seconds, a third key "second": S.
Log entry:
{"hour": 9, "minute": 19}
